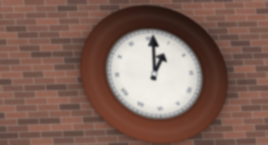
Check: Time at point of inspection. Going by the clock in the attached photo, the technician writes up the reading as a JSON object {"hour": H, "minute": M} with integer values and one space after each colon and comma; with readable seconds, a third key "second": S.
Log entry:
{"hour": 1, "minute": 1}
